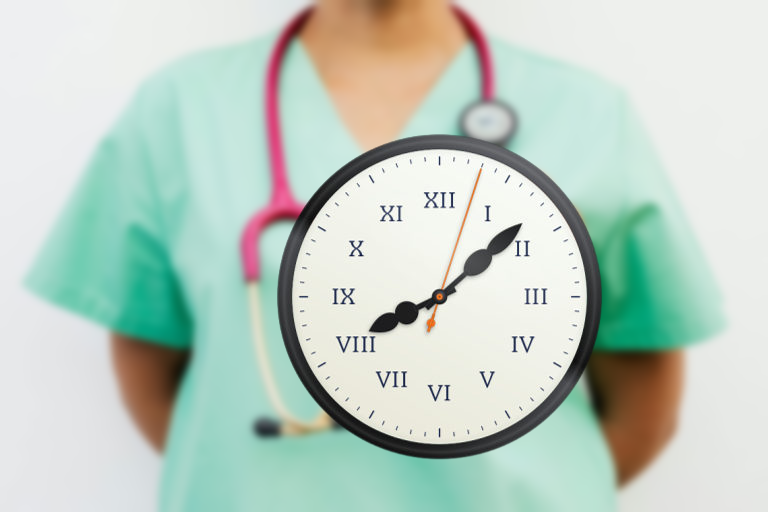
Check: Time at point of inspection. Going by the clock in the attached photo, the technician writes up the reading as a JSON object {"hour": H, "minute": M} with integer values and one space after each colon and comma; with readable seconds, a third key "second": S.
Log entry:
{"hour": 8, "minute": 8, "second": 3}
